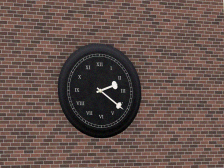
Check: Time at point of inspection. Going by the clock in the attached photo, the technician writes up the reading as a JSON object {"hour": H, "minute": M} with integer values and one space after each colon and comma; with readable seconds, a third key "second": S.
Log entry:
{"hour": 2, "minute": 21}
